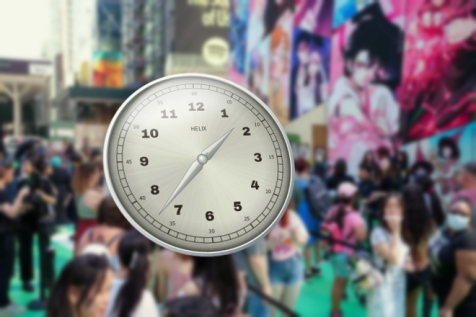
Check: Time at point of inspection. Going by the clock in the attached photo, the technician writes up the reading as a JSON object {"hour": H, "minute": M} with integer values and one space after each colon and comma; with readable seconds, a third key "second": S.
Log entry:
{"hour": 1, "minute": 37}
